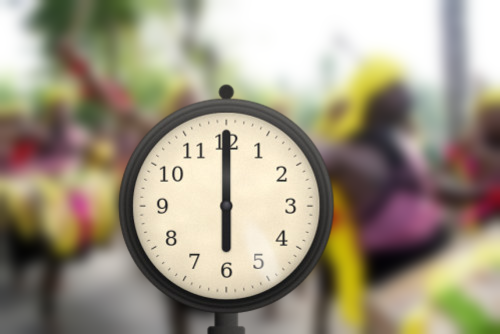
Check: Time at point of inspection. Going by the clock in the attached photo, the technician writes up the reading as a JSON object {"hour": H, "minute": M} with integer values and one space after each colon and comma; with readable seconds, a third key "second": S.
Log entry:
{"hour": 6, "minute": 0}
